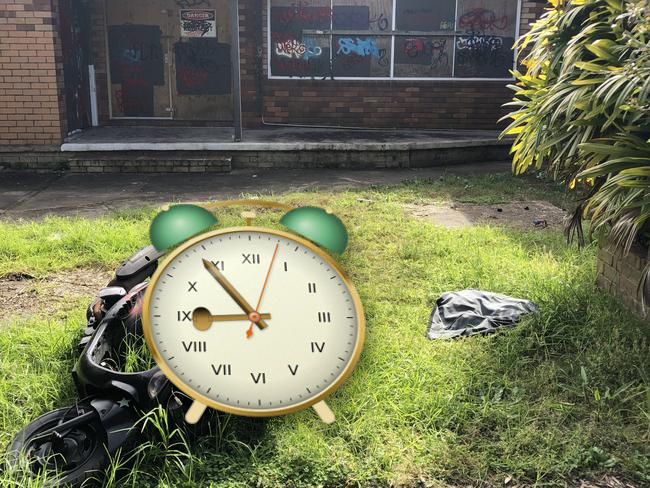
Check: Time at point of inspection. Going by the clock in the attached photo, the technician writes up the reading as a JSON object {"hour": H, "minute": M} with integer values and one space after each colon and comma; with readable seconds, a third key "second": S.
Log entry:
{"hour": 8, "minute": 54, "second": 3}
